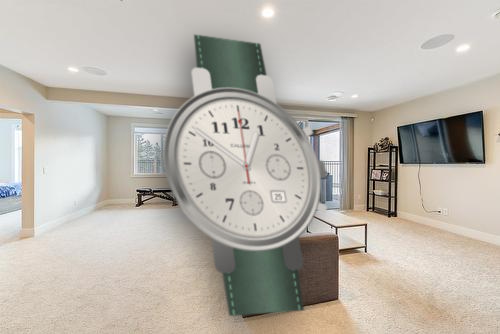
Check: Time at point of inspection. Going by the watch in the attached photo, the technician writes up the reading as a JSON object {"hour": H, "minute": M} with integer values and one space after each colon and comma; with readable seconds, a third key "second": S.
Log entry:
{"hour": 12, "minute": 51}
